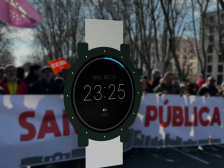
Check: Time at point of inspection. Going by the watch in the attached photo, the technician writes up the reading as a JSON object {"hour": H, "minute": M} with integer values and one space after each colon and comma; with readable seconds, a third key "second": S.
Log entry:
{"hour": 23, "minute": 25}
